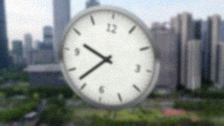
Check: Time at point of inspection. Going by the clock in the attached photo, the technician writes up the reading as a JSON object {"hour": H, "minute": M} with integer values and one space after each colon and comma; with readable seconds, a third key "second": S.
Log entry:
{"hour": 9, "minute": 37}
